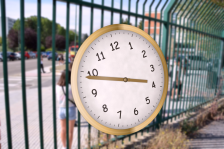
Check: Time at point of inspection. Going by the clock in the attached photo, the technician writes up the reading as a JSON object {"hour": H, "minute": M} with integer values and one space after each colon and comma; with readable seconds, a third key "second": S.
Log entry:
{"hour": 3, "minute": 49}
